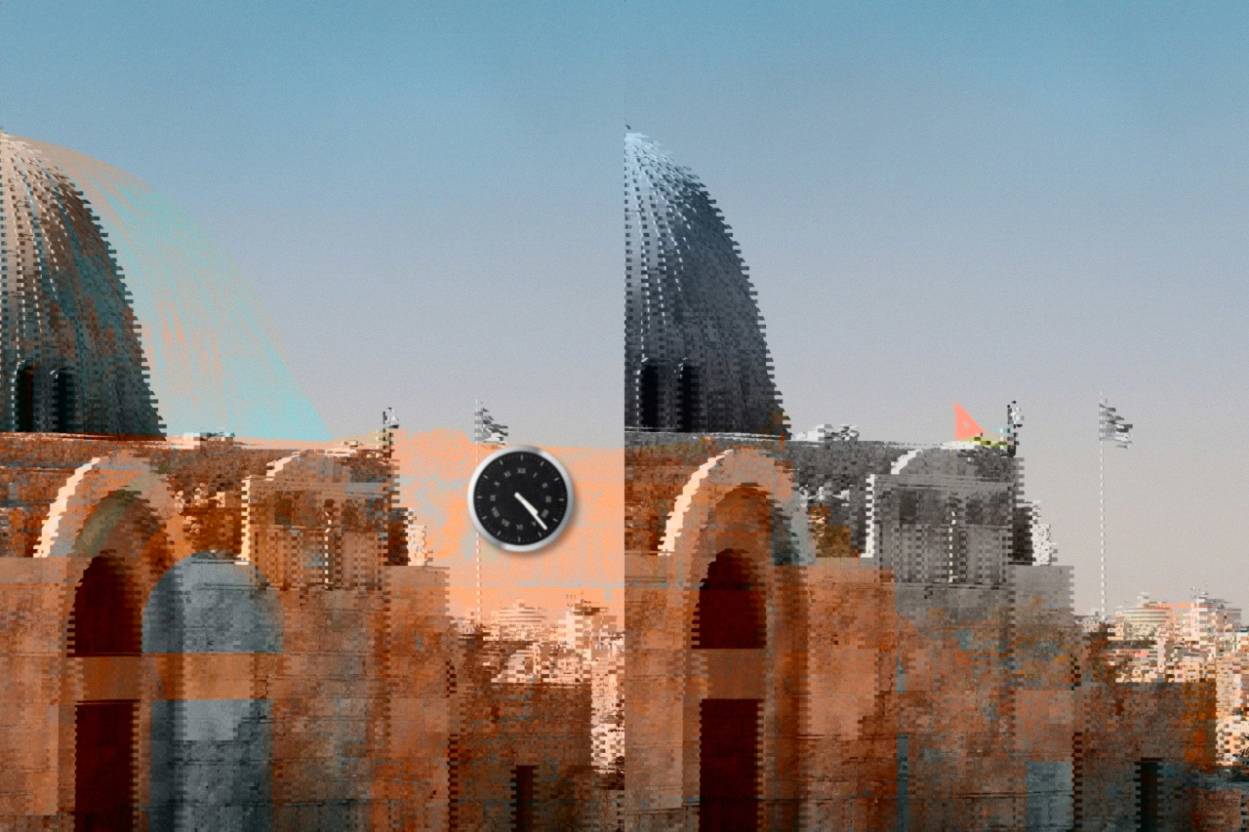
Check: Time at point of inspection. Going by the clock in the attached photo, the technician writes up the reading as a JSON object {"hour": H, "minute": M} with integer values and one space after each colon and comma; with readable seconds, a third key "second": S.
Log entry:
{"hour": 4, "minute": 23}
